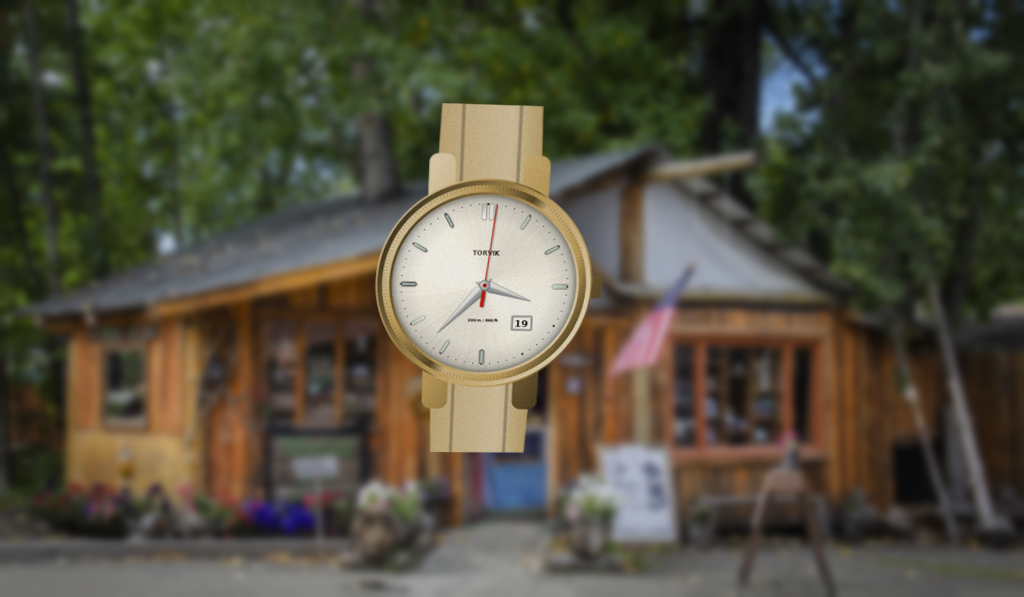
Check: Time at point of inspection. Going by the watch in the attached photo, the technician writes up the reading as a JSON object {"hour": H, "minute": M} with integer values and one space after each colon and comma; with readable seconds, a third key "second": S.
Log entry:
{"hour": 3, "minute": 37, "second": 1}
